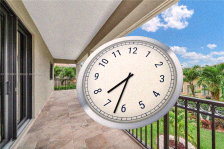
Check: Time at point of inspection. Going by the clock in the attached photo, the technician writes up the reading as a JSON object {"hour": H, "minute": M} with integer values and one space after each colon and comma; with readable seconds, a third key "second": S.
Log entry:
{"hour": 7, "minute": 32}
